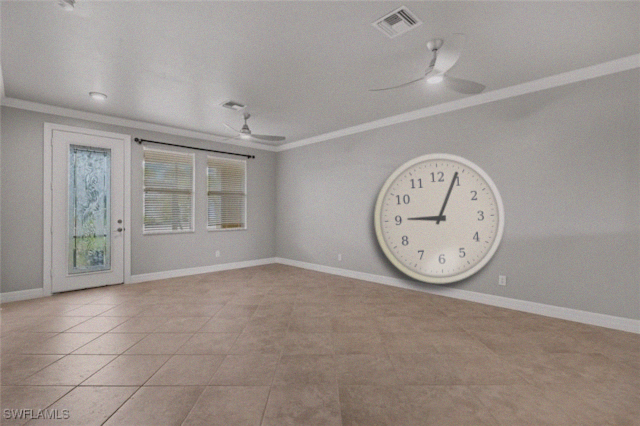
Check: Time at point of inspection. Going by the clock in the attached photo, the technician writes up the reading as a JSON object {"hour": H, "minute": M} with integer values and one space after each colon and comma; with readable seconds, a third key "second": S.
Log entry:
{"hour": 9, "minute": 4}
